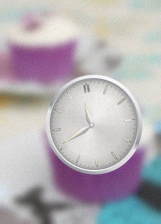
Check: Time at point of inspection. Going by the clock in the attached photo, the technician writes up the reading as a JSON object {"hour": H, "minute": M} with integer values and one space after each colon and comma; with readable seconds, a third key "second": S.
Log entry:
{"hour": 11, "minute": 41}
